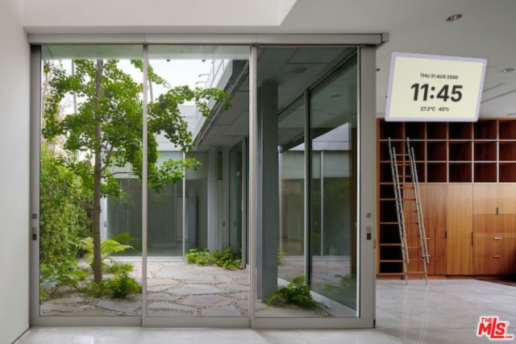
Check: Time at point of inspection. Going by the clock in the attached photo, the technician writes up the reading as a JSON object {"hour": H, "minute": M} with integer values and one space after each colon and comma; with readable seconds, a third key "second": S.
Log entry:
{"hour": 11, "minute": 45}
